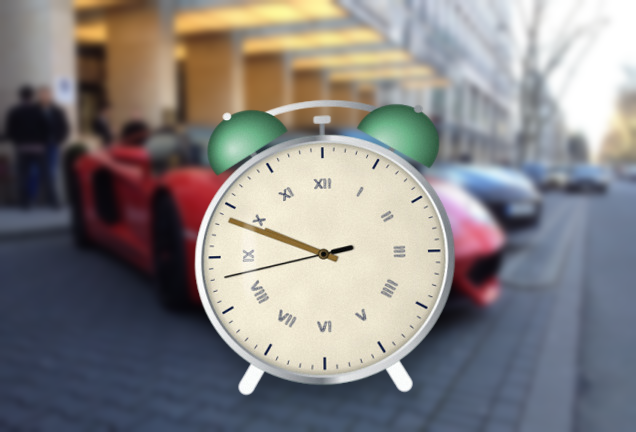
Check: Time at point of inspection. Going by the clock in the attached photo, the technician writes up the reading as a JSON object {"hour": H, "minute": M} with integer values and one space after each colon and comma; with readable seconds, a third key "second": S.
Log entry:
{"hour": 9, "minute": 48, "second": 43}
